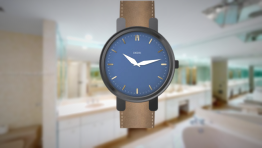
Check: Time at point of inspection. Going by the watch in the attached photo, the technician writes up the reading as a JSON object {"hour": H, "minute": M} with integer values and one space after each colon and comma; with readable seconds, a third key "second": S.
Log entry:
{"hour": 10, "minute": 13}
